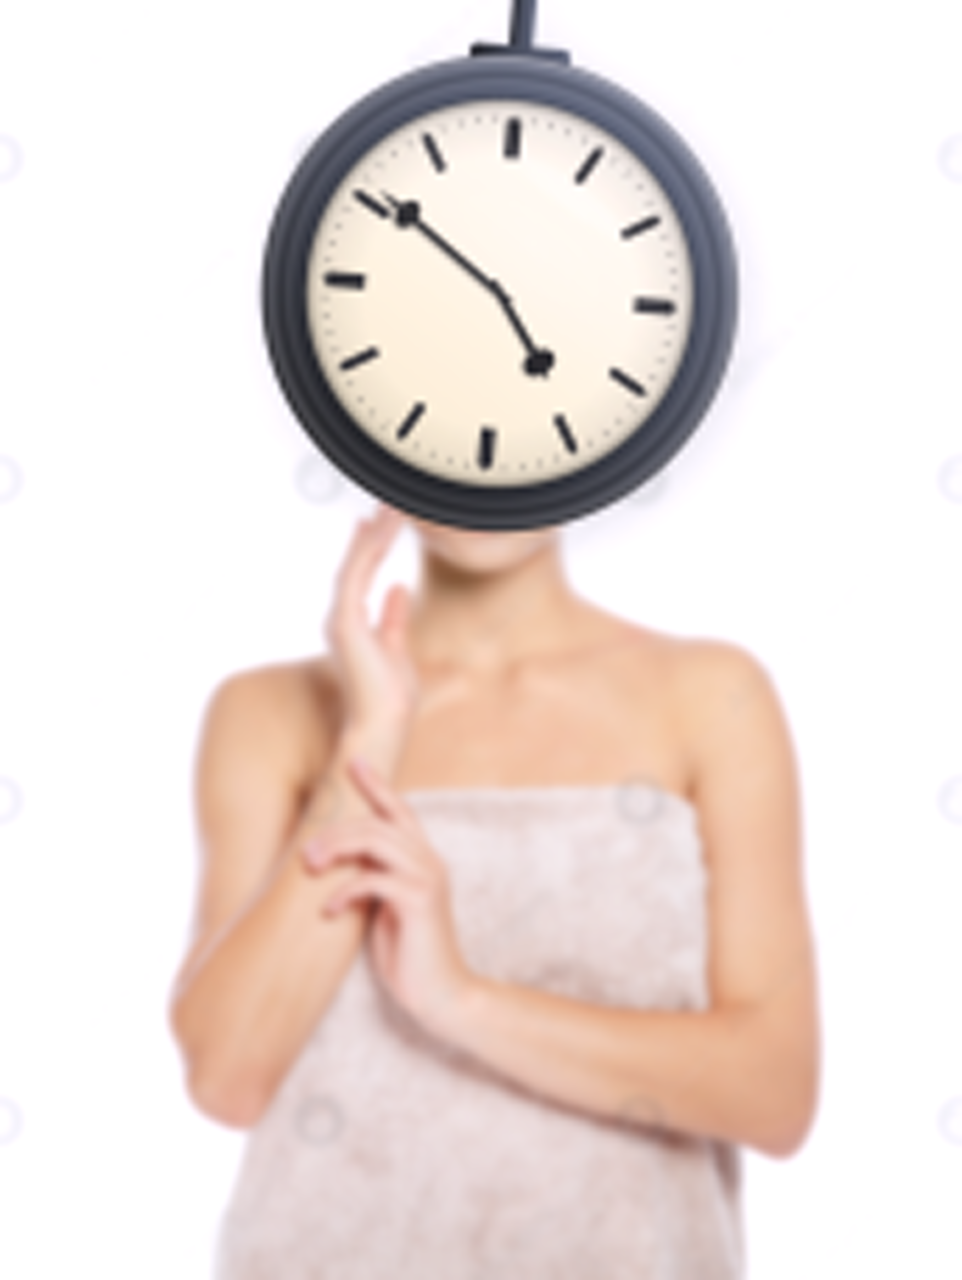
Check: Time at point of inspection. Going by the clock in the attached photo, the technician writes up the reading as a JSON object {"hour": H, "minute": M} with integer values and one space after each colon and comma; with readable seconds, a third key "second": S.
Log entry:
{"hour": 4, "minute": 51}
